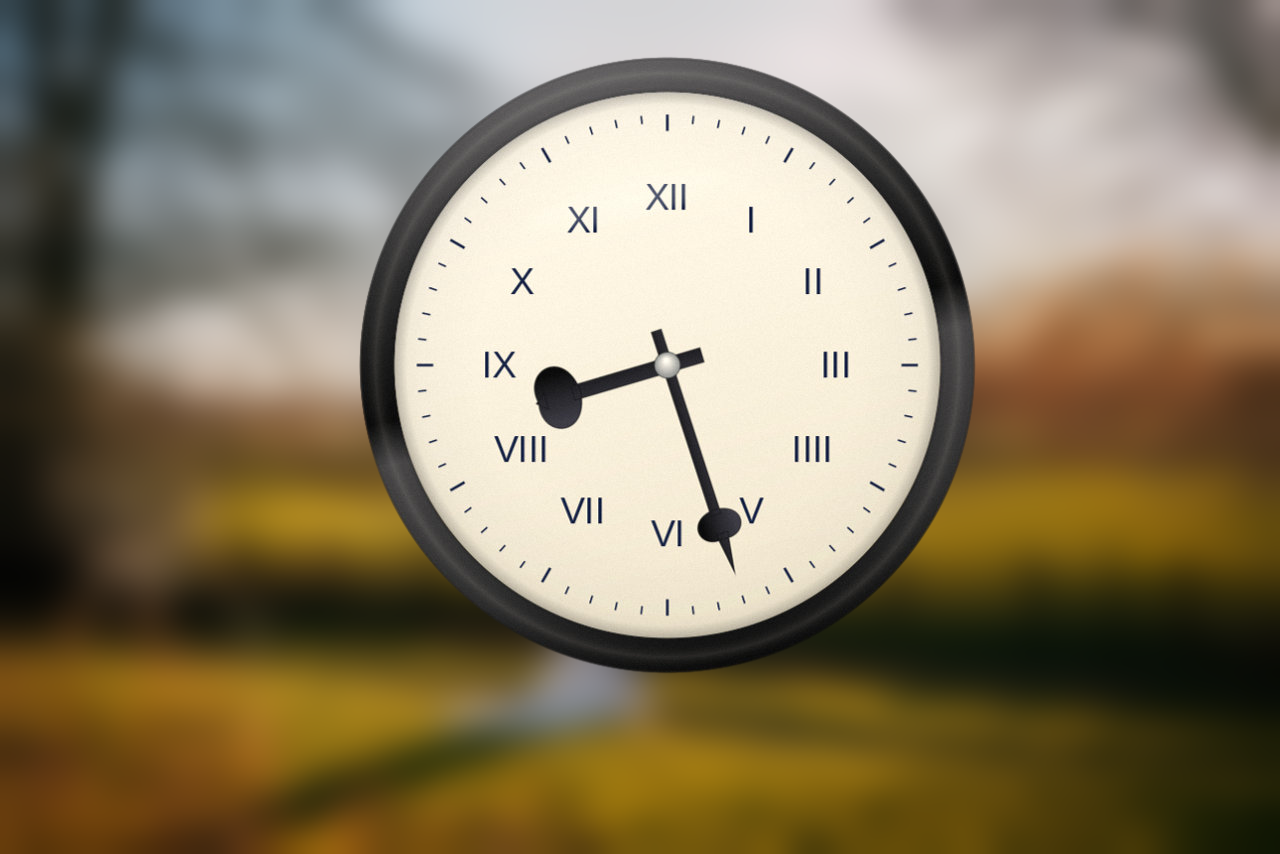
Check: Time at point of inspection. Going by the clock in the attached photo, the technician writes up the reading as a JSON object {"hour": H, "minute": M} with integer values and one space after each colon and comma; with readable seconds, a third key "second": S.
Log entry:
{"hour": 8, "minute": 27}
